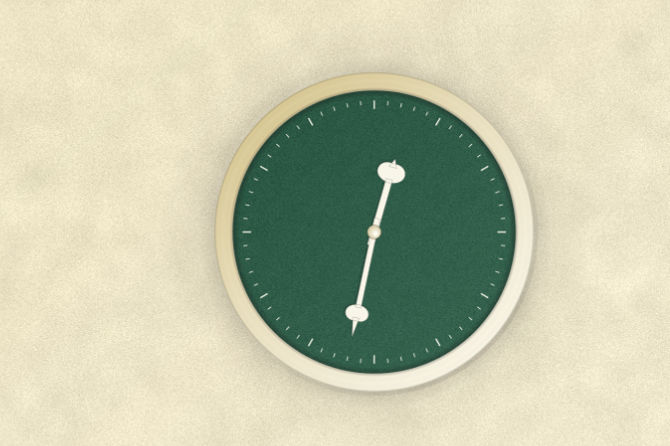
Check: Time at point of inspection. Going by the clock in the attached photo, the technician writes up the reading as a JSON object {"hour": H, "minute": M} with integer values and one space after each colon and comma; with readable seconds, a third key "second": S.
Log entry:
{"hour": 12, "minute": 32}
